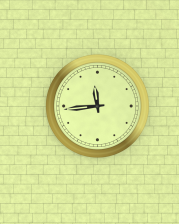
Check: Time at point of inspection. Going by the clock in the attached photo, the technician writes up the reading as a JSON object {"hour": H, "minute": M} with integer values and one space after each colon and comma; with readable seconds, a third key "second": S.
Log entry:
{"hour": 11, "minute": 44}
